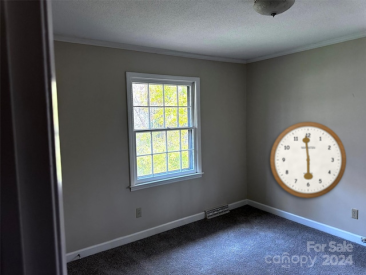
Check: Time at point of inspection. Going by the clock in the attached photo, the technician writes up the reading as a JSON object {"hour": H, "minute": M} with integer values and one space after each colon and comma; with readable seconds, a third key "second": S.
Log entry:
{"hour": 5, "minute": 59}
